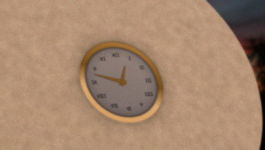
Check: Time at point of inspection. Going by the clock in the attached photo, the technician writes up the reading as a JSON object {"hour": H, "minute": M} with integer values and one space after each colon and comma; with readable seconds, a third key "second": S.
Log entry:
{"hour": 12, "minute": 48}
